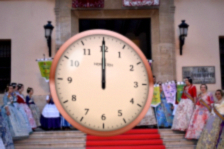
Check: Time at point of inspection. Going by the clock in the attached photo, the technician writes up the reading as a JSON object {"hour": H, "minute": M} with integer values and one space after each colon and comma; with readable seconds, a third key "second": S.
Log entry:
{"hour": 12, "minute": 0}
